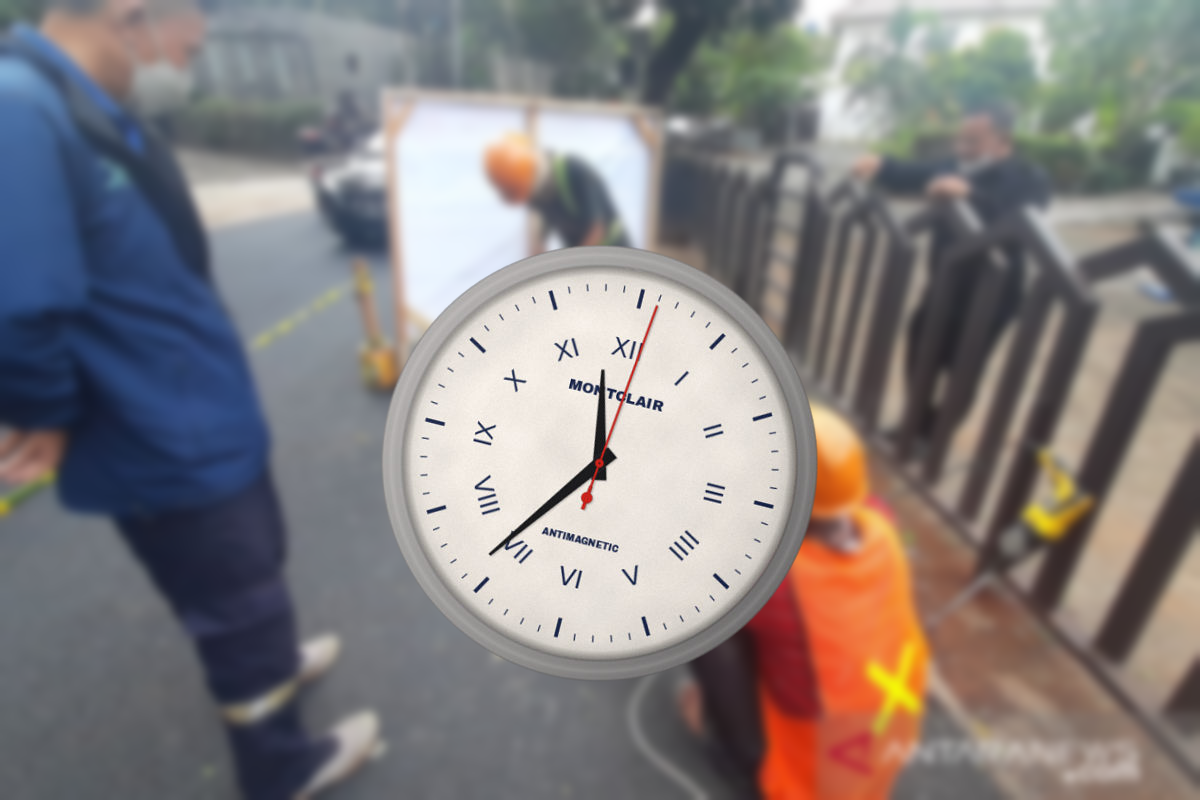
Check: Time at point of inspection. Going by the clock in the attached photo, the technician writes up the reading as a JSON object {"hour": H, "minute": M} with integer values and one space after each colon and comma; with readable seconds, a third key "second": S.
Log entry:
{"hour": 11, "minute": 36, "second": 1}
